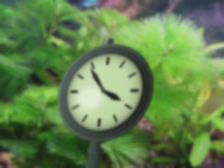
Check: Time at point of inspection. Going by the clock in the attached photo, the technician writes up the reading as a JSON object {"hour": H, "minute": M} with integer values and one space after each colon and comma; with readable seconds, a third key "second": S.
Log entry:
{"hour": 3, "minute": 54}
